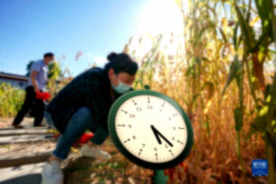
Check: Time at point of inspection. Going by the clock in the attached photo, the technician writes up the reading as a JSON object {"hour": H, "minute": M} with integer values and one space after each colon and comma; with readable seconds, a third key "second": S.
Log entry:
{"hour": 5, "minute": 23}
